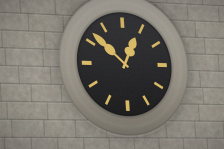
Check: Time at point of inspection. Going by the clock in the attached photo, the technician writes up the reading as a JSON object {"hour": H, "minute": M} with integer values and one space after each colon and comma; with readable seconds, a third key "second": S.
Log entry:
{"hour": 12, "minute": 52}
